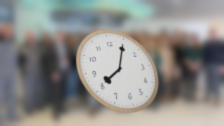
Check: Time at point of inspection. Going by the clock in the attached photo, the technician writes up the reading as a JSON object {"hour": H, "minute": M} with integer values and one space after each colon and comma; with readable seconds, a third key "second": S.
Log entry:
{"hour": 8, "minute": 5}
